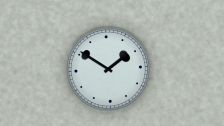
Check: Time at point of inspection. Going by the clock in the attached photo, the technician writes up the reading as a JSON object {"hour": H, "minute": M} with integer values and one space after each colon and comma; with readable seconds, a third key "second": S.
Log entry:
{"hour": 1, "minute": 51}
